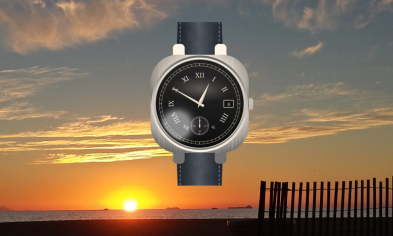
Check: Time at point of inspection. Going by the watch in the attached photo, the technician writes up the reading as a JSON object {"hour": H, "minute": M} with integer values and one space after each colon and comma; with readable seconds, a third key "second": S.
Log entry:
{"hour": 12, "minute": 50}
